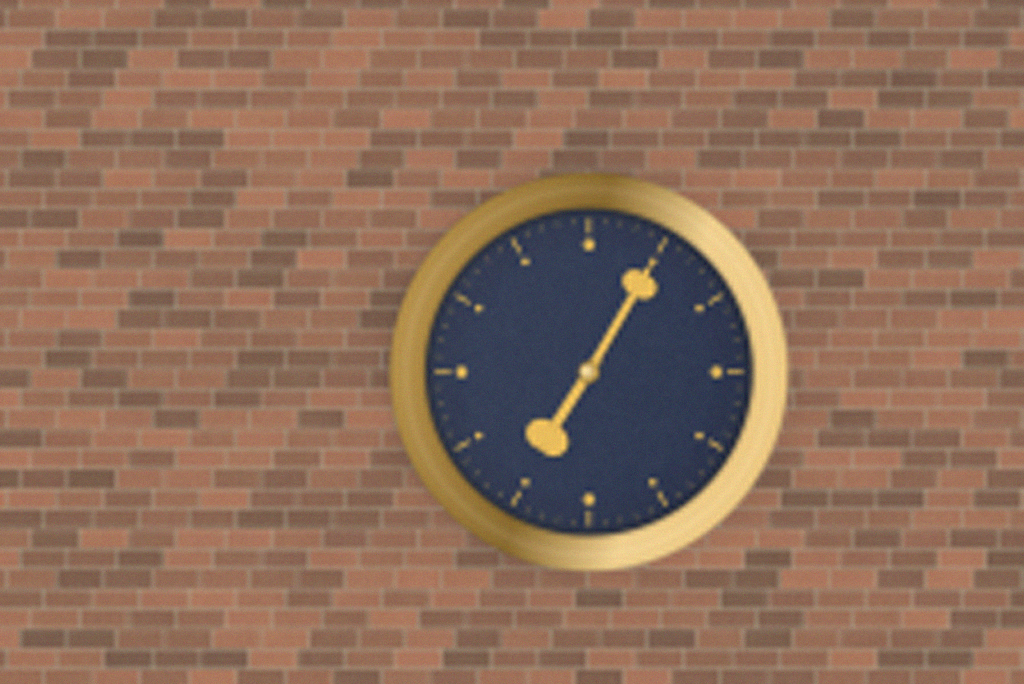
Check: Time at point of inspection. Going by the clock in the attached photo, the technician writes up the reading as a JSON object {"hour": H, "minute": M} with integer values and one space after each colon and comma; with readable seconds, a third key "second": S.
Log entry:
{"hour": 7, "minute": 5}
